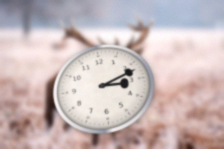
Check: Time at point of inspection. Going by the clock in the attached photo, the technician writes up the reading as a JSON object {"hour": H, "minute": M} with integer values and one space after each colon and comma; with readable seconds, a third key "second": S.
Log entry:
{"hour": 3, "minute": 12}
